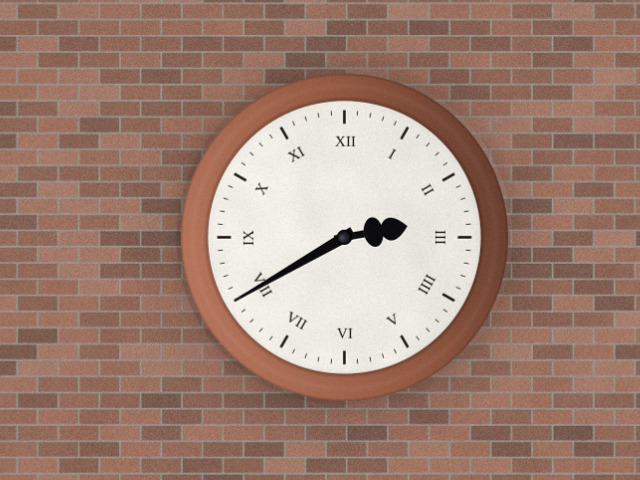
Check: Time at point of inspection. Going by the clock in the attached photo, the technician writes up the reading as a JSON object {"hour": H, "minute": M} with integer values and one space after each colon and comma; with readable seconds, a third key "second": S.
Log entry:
{"hour": 2, "minute": 40}
